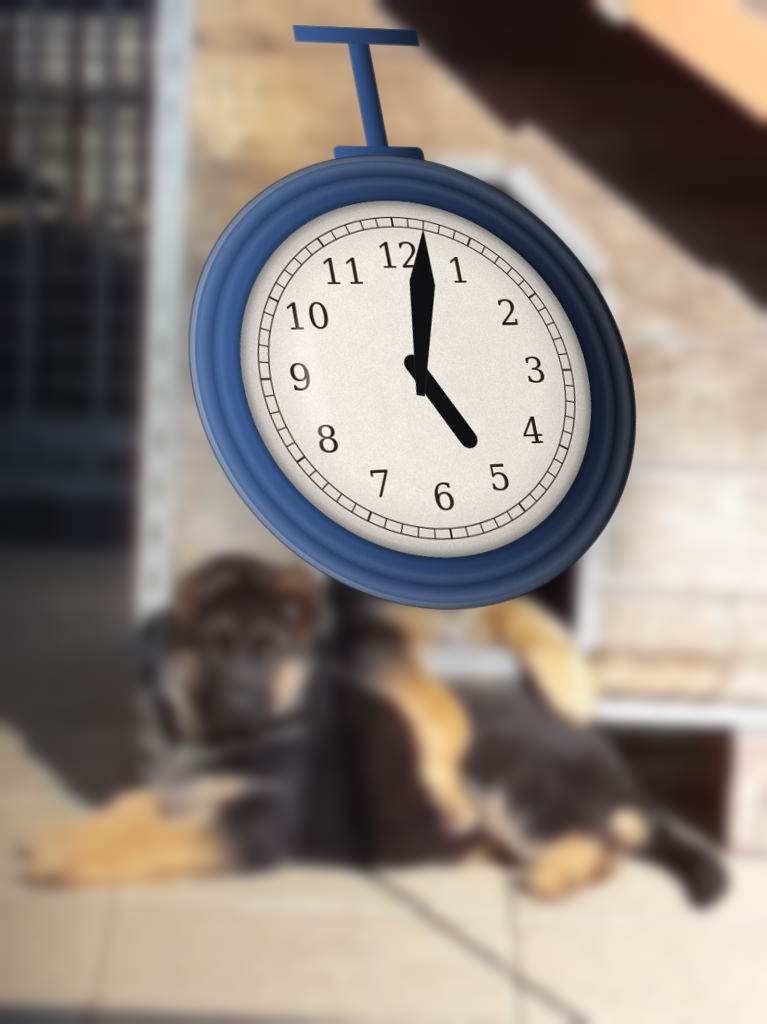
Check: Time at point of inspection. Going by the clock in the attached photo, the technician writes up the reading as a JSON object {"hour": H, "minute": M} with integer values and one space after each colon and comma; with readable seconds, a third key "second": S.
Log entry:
{"hour": 5, "minute": 2}
